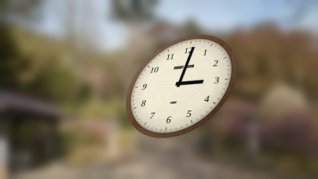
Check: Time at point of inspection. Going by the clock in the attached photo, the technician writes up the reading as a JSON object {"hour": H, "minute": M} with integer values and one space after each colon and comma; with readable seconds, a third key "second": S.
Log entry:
{"hour": 3, "minute": 1}
